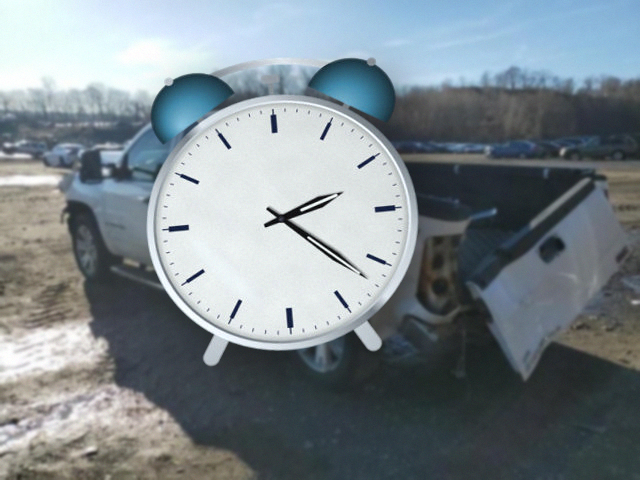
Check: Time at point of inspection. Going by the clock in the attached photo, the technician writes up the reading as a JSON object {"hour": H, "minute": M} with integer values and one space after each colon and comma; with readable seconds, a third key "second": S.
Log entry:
{"hour": 2, "minute": 22}
